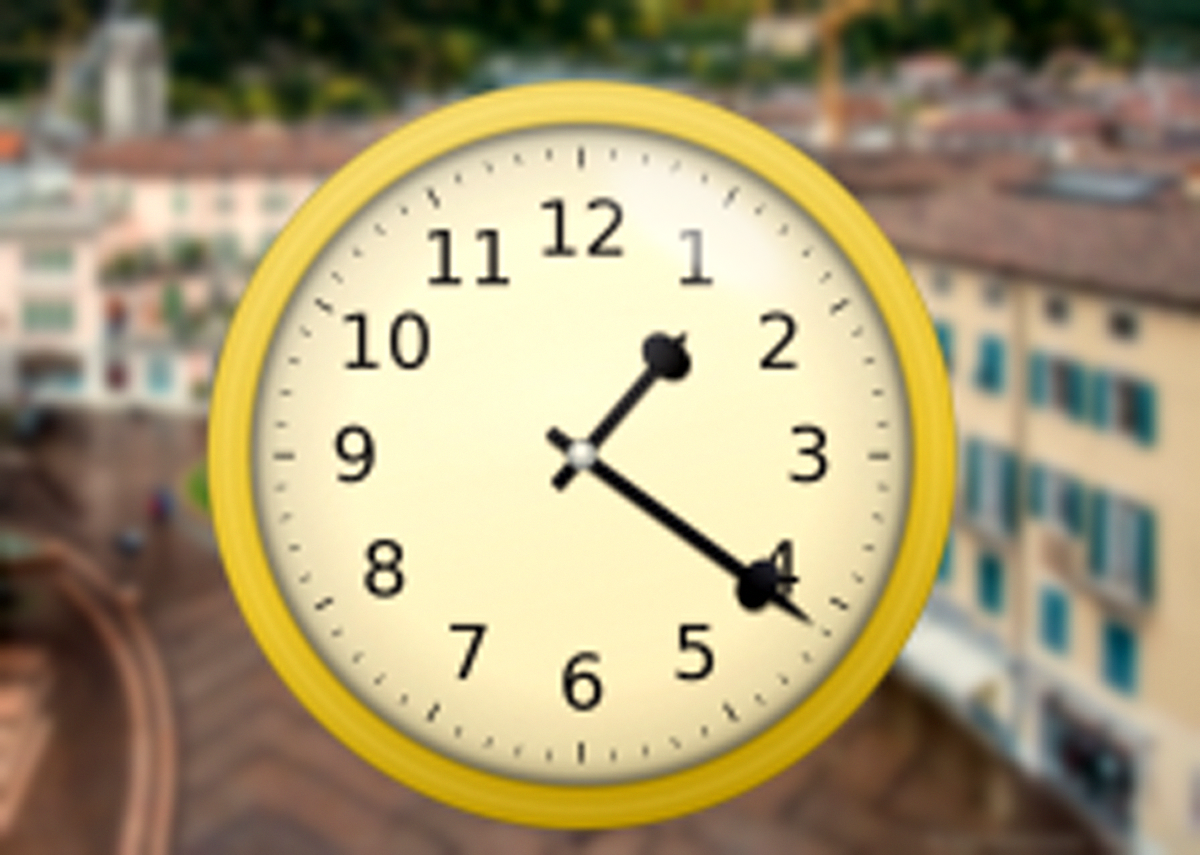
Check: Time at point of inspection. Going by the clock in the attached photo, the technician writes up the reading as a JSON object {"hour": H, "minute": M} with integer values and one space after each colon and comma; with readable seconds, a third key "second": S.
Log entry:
{"hour": 1, "minute": 21}
